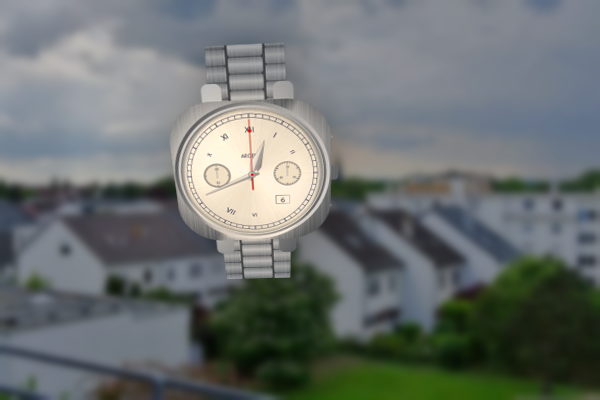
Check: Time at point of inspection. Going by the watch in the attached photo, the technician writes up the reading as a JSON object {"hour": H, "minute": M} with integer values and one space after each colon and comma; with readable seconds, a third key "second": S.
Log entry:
{"hour": 12, "minute": 41}
